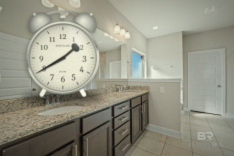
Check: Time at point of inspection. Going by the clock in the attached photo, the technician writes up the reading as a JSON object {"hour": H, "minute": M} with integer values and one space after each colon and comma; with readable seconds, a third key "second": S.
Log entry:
{"hour": 1, "minute": 40}
